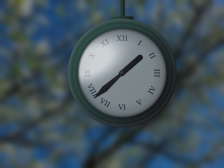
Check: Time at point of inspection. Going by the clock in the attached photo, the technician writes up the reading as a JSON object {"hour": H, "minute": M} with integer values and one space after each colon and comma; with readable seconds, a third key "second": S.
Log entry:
{"hour": 1, "minute": 38}
